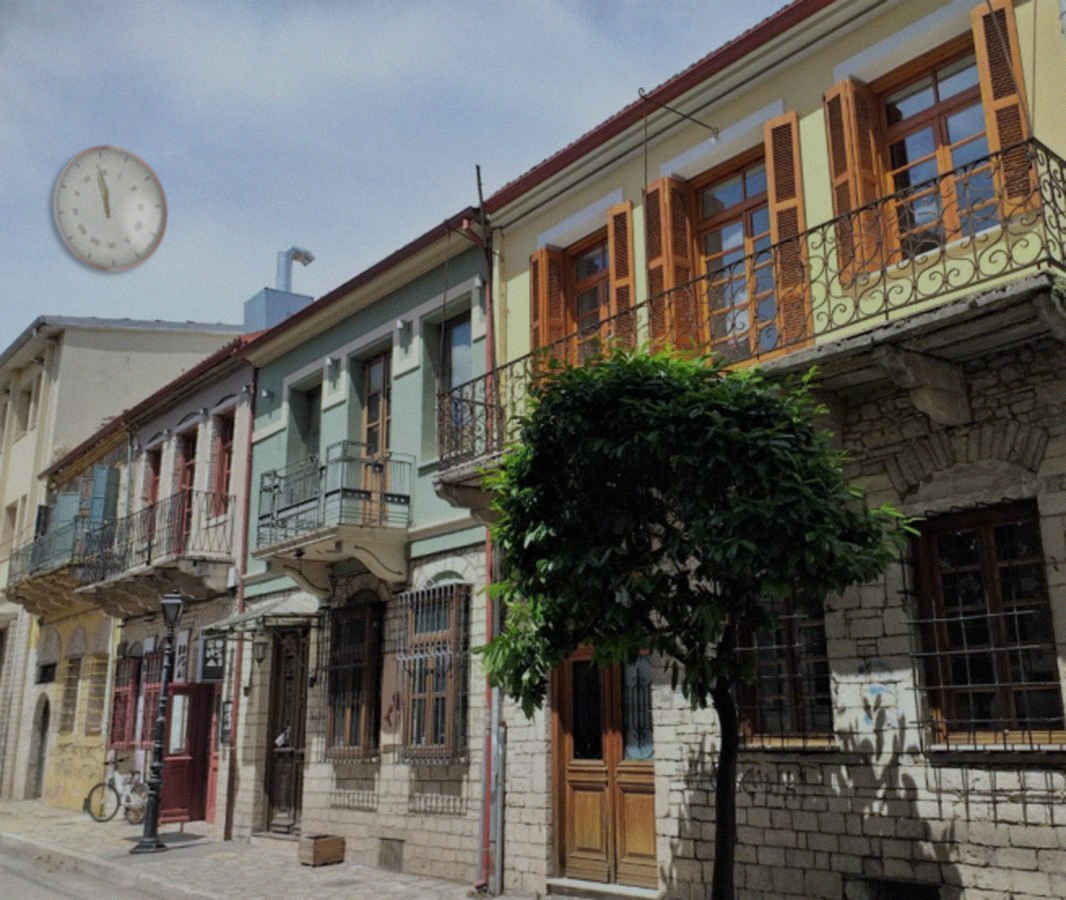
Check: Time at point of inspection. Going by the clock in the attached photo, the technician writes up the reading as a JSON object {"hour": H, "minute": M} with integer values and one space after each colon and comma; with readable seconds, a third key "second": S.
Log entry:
{"hour": 11, "minute": 59}
